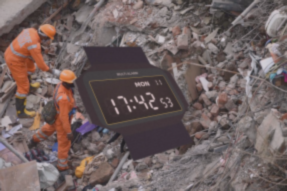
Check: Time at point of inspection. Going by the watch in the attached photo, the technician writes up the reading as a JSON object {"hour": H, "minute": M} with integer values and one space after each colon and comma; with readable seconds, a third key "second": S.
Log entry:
{"hour": 17, "minute": 42, "second": 53}
